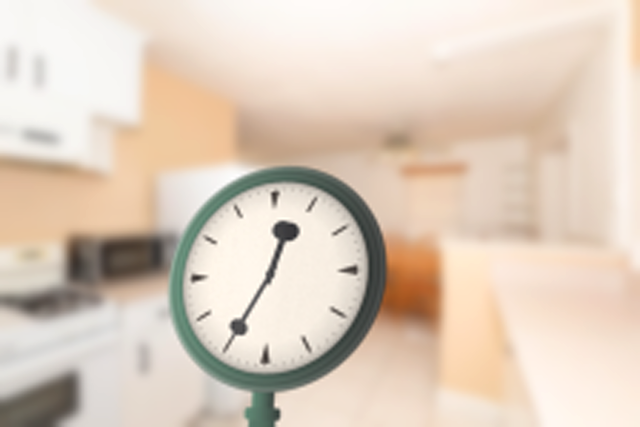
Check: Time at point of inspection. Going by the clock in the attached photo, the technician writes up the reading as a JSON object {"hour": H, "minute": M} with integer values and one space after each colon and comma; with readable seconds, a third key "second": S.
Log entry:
{"hour": 12, "minute": 35}
